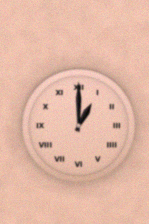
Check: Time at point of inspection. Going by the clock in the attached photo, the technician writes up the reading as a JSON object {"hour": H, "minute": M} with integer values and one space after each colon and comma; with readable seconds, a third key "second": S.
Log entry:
{"hour": 1, "minute": 0}
